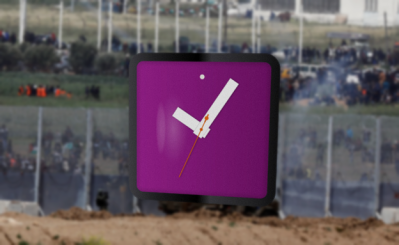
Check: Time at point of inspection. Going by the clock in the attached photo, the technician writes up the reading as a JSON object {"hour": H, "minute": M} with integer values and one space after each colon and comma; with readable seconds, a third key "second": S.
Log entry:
{"hour": 10, "minute": 5, "second": 34}
